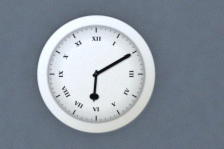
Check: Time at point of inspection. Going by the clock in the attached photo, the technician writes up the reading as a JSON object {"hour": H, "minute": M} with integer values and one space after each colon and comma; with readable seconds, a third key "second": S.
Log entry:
{"hour": 6, "minute": 10}
